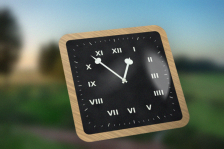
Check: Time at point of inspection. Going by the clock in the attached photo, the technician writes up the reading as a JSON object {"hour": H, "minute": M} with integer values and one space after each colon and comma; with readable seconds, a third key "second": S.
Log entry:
{"hour": 12, "minute": 53}
